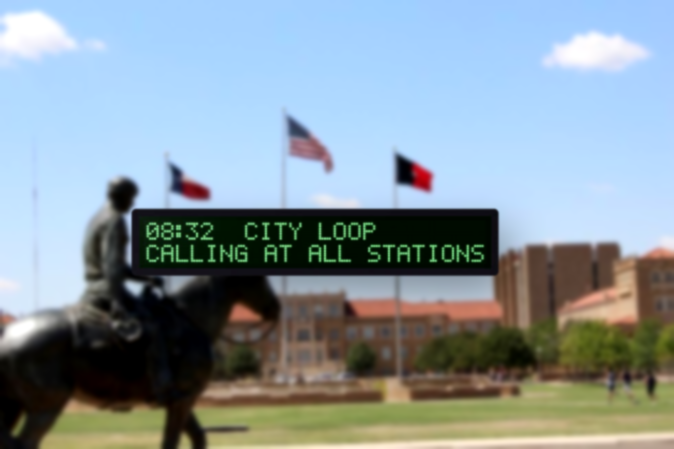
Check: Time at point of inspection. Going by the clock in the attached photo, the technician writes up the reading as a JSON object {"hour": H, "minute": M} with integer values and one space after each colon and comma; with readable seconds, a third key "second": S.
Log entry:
{"hour": 8, "minute": 32}
